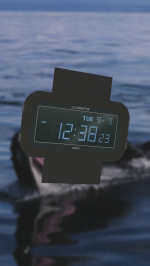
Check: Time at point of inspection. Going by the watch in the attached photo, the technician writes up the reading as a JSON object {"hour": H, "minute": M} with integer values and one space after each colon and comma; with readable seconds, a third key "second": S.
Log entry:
{"hour": 12, "minute": 38, "second": 23}
